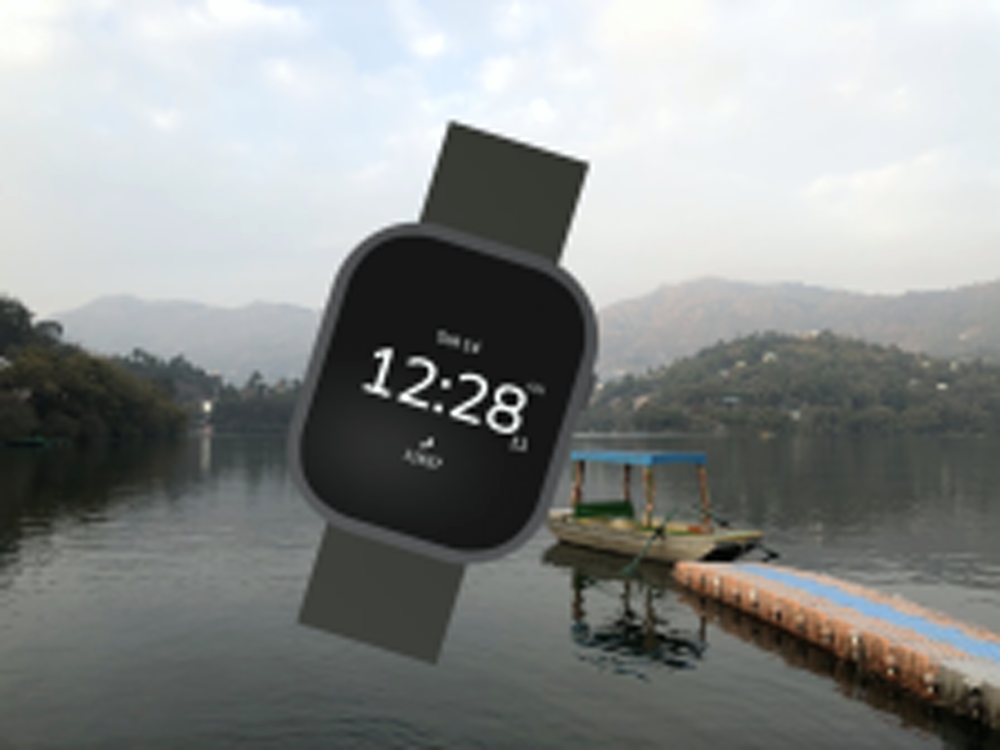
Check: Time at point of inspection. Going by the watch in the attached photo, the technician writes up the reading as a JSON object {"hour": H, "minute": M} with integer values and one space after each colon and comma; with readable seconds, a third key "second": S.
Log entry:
{"hour": 12, "minute": 28}
